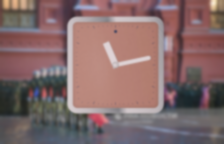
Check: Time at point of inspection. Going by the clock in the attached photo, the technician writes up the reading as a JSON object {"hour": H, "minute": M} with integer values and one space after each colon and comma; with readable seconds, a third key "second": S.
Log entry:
{"hour": 11, "minute": 13}
